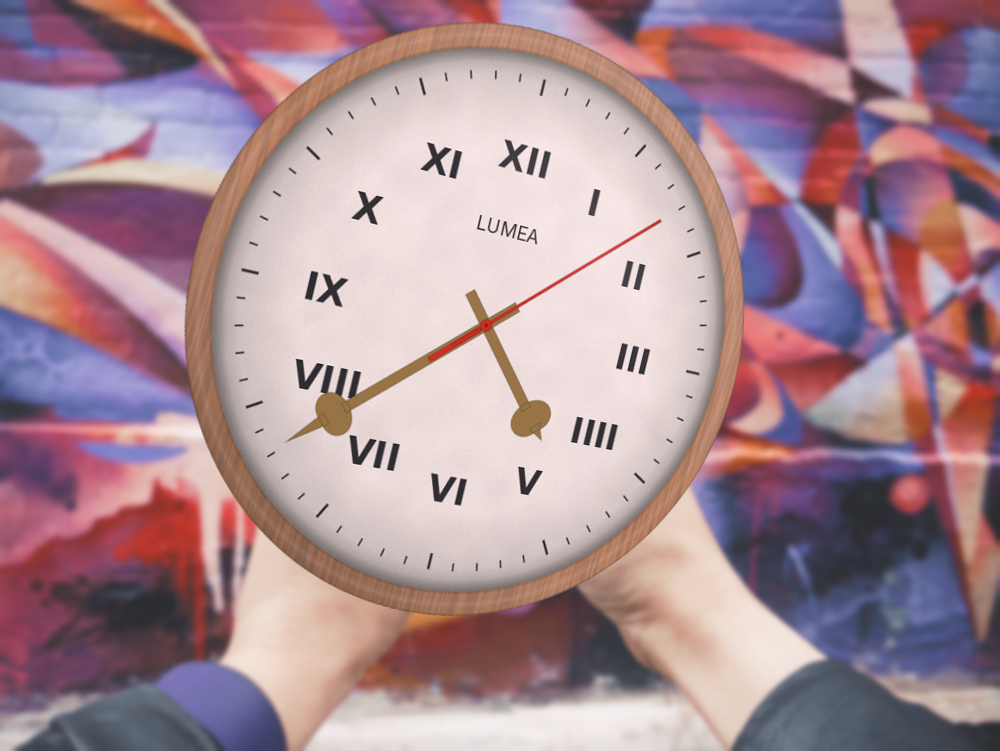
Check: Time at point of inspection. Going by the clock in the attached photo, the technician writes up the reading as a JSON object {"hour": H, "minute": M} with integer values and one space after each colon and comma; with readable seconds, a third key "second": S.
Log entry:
{"hour": 4, "minute": 38, "second": 8}
